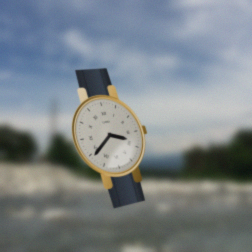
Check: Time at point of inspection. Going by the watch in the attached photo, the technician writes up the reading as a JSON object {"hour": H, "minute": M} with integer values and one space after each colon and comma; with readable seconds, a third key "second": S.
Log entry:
{"hour": 3, "minute": 39}
